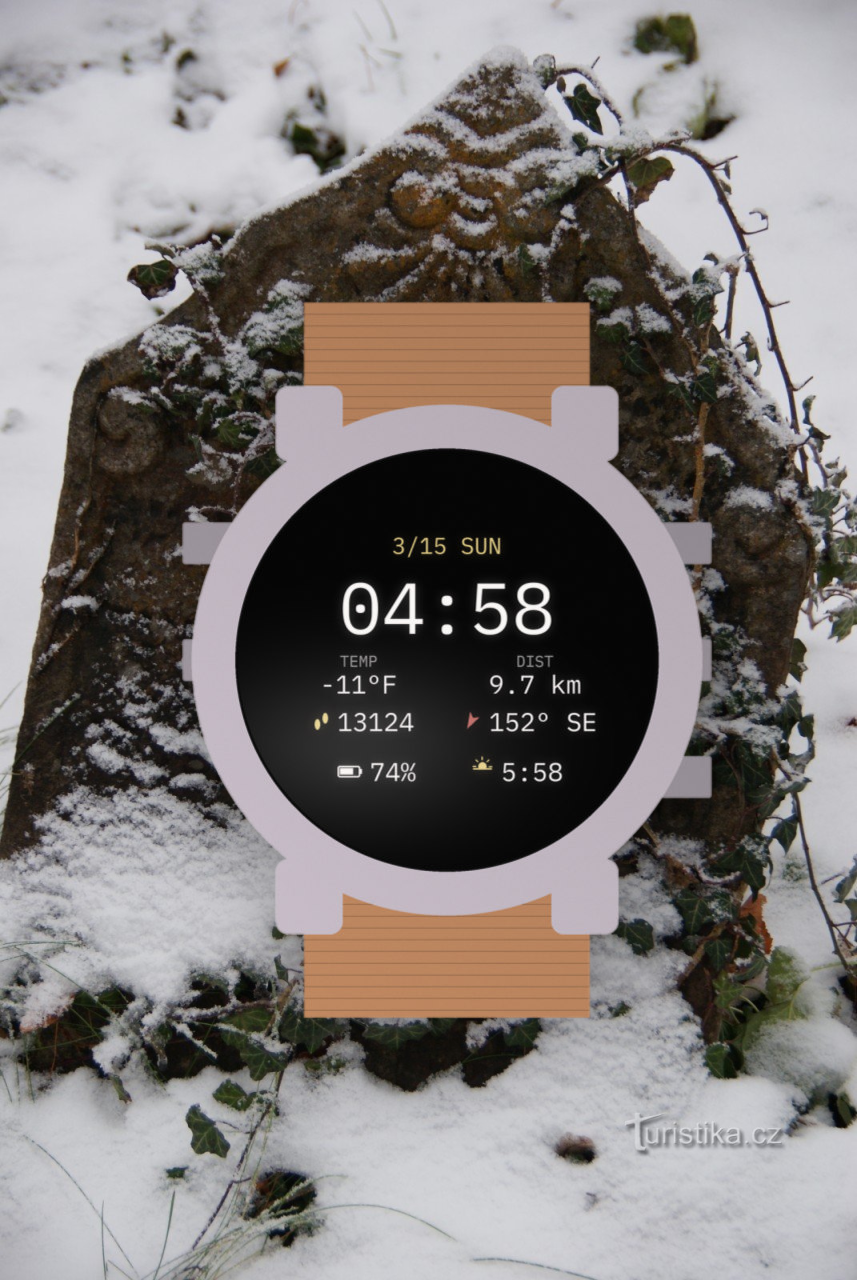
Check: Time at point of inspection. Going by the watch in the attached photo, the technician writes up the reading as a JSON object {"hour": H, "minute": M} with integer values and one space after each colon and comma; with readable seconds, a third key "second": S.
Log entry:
{"hour": 4, "minute": 58}
